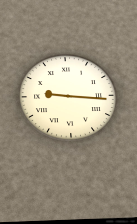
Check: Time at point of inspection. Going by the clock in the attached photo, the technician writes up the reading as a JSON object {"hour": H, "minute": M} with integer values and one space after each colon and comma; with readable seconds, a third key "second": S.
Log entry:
{"hour": 9, "minute": 16}
